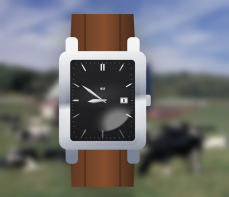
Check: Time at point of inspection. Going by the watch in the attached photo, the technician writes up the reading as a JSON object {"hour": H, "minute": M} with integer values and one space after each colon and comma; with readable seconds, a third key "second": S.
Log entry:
{"hour": 8, "minute": 51}
